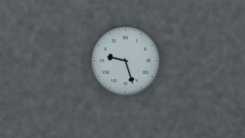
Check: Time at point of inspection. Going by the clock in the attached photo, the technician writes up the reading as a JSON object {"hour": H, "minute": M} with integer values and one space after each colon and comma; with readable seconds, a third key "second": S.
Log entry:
{"hour": 9, "minute": 27}
